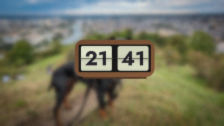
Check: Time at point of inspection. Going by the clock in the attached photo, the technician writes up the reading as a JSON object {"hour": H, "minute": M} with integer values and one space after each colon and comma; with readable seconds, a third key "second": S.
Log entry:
{"hour": 21, "minute": 41}
